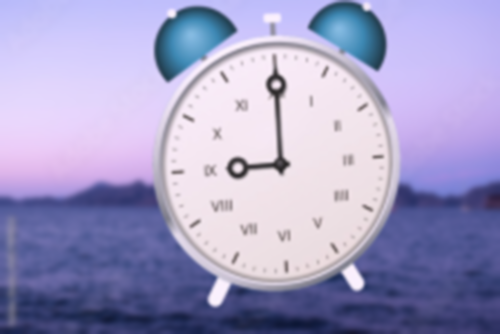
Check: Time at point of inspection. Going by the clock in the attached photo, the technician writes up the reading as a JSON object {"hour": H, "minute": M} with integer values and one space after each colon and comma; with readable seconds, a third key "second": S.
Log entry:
{"hour": 9, "minute": 0}
